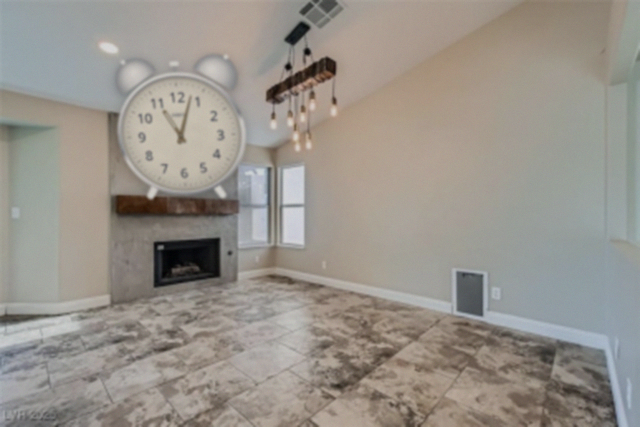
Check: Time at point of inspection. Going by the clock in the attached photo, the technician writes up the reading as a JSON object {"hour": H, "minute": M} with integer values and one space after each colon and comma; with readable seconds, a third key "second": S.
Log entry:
{"hour": 11, "minute": 3}
